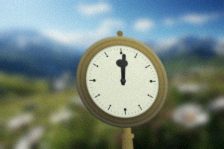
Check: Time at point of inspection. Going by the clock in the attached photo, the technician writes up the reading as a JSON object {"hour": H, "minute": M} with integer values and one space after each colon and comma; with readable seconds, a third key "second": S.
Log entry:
{"hour": 12, "minute": 1}
